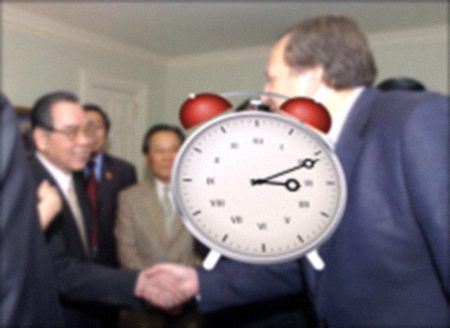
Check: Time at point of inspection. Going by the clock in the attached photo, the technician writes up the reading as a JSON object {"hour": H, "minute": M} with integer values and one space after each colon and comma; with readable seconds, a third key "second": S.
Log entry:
{"hour": 3, "minute": 11}
